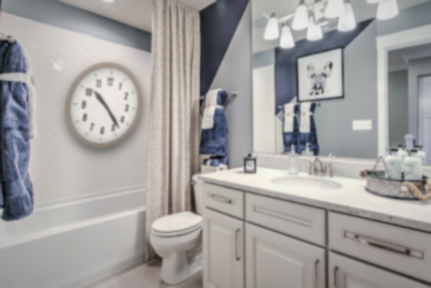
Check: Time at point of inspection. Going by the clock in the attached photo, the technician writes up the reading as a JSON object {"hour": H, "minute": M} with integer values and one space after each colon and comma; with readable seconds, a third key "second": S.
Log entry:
{"hour": 10, "minute": 23}
